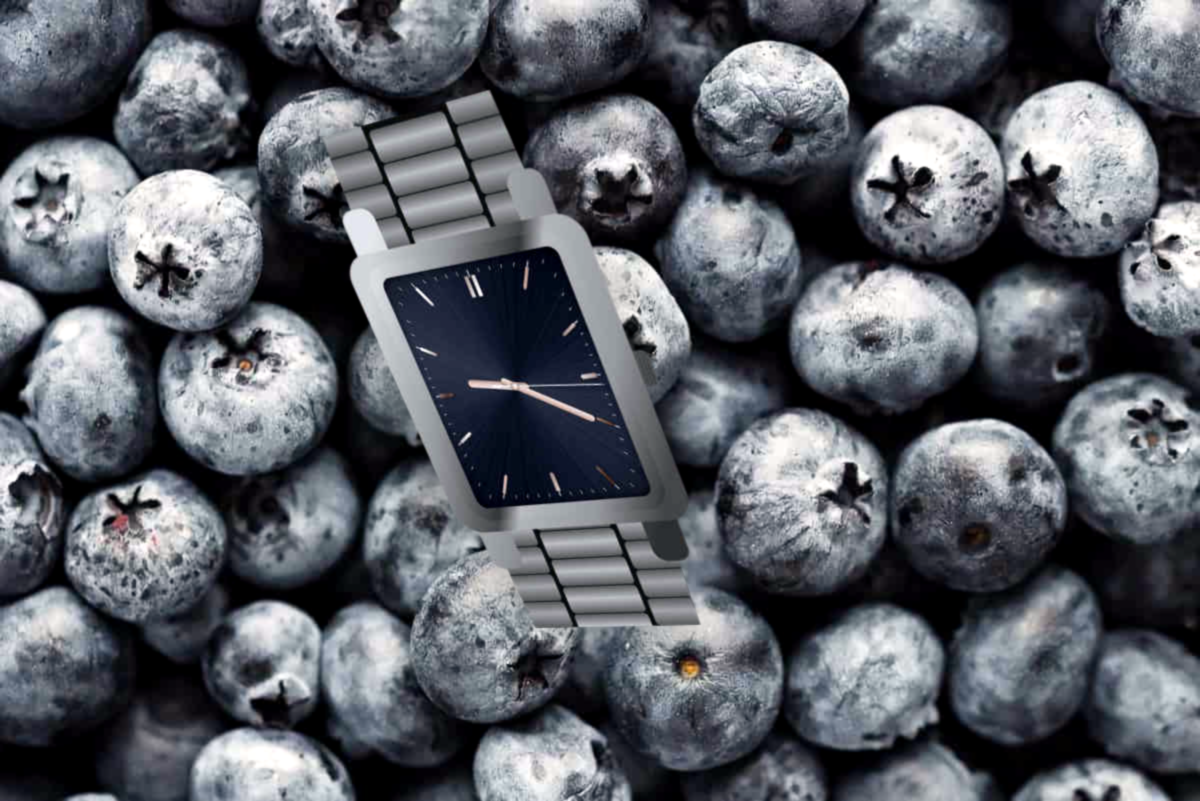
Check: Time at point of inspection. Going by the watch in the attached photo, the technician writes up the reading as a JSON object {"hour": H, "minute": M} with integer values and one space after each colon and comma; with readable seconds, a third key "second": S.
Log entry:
{"hour": 9, "minute": 20, "second": 16}
